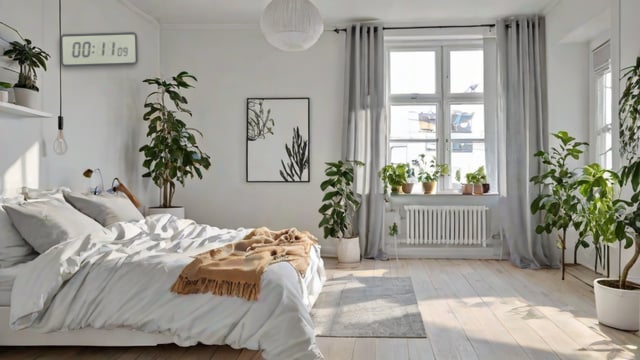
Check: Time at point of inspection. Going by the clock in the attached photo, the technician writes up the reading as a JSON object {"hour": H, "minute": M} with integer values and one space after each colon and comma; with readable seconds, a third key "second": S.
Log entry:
{"hour": 0, "minute": 11}
